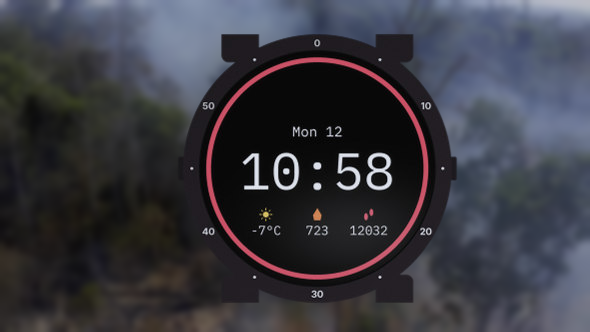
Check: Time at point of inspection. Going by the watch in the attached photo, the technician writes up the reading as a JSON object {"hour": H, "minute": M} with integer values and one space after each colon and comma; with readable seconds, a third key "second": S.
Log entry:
{"hour": 10, "minute": 58}
